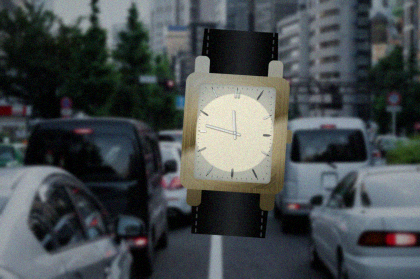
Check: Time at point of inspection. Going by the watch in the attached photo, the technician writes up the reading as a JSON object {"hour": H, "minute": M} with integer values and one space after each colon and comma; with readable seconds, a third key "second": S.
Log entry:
{"hour": 11, "minute": 47}
